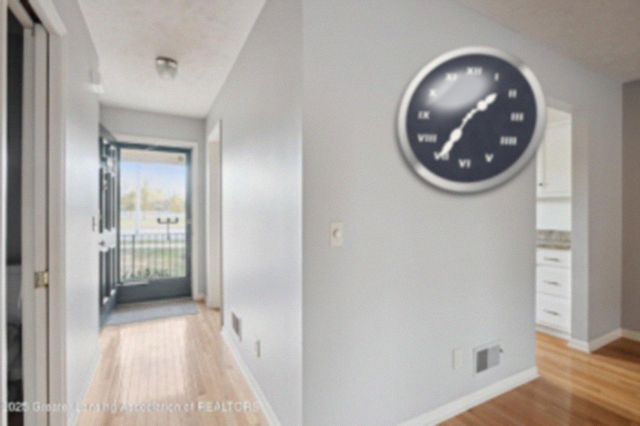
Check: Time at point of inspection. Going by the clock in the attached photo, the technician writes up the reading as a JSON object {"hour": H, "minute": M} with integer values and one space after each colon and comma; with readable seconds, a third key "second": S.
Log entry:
{"hour": 1, "minute": 35}
